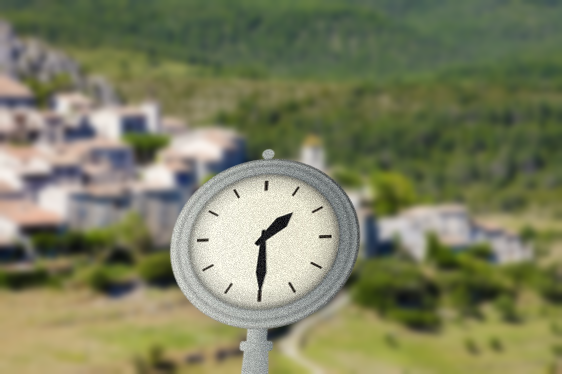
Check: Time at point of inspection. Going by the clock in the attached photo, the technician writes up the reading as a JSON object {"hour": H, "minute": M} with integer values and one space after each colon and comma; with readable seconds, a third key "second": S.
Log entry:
{"hour": 1, "minute": 30}
